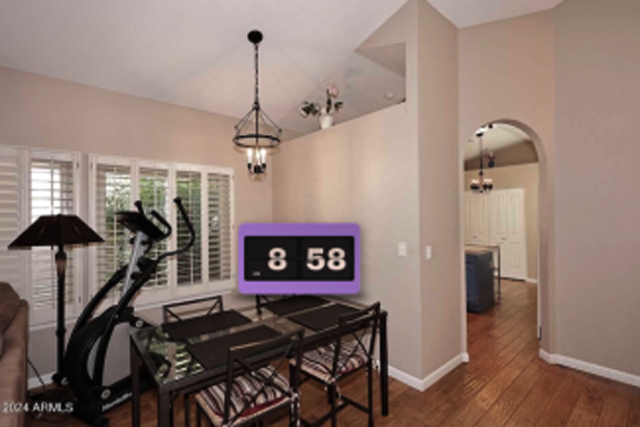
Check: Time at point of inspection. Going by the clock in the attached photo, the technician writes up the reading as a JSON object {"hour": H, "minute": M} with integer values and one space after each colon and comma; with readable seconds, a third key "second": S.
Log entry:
{"hour": 8, "minute": 58}
